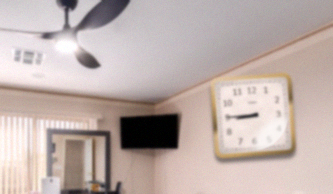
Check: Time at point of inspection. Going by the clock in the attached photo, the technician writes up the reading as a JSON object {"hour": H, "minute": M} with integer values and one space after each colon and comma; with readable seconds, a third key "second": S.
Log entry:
{"hour": 8, "minute": 45}
